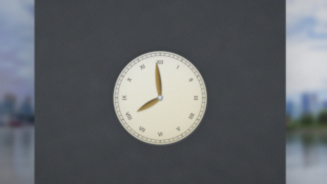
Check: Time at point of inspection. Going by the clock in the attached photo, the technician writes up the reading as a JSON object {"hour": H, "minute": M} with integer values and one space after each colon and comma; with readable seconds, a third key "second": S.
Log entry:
{"hour": 7, "minute": 59}
